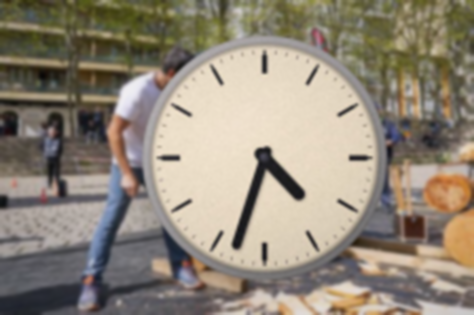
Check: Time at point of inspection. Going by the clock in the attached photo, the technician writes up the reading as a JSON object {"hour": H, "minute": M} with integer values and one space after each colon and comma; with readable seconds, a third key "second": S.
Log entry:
{"hour": 4, "minute": 33}
